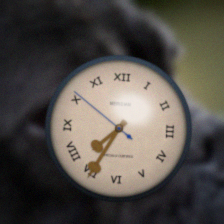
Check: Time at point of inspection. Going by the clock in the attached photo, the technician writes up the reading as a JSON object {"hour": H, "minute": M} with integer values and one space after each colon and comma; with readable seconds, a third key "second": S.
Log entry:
{"hour": 7, "minute": 34, "second": 51}
